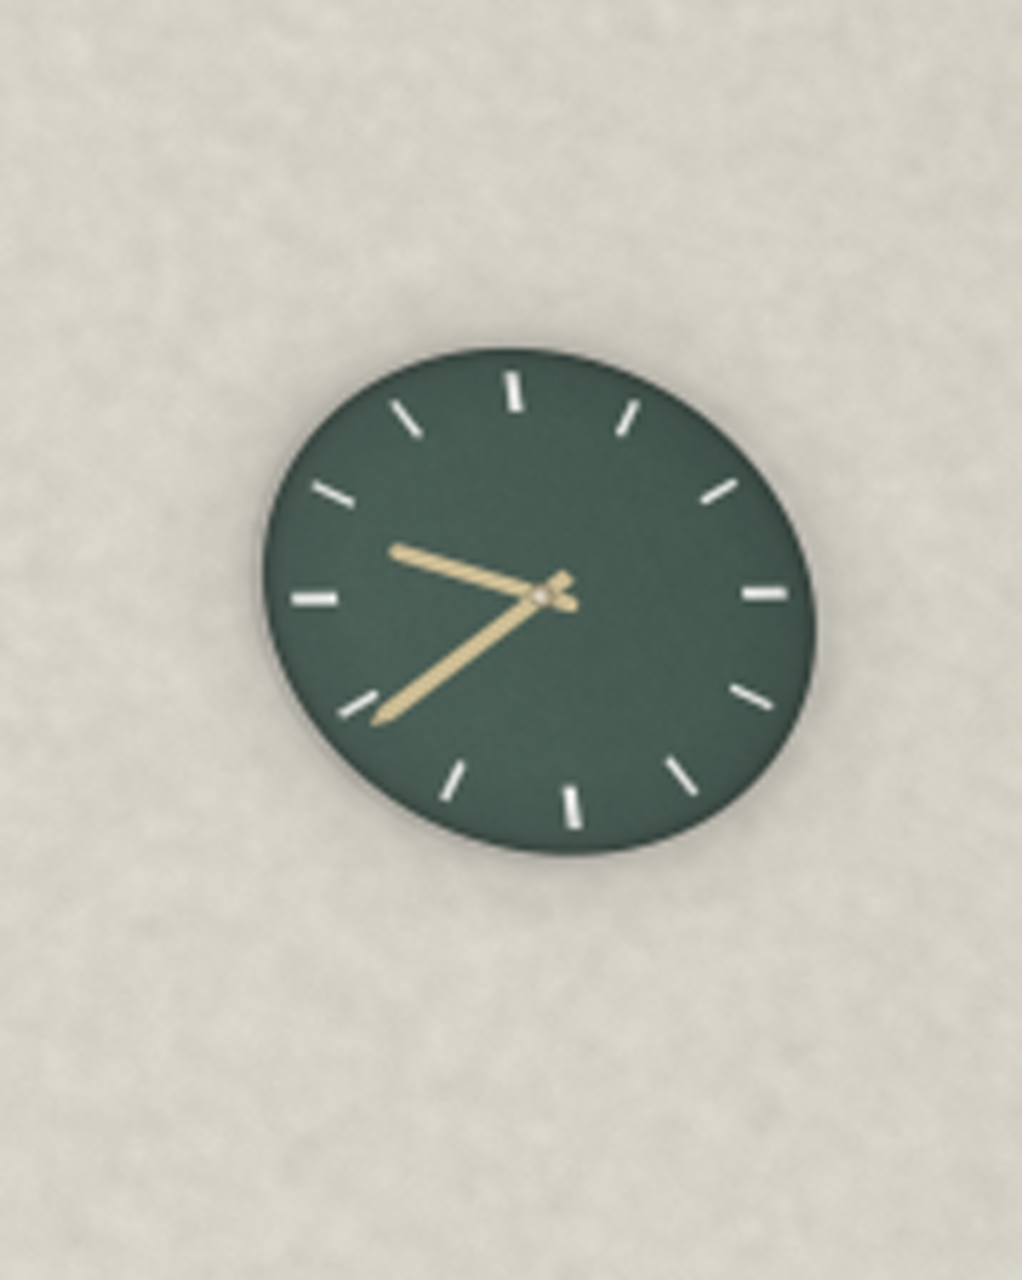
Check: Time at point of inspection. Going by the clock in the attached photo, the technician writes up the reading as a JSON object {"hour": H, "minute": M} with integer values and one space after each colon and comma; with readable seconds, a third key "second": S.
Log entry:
{"hour": 9, "minute": 39}
